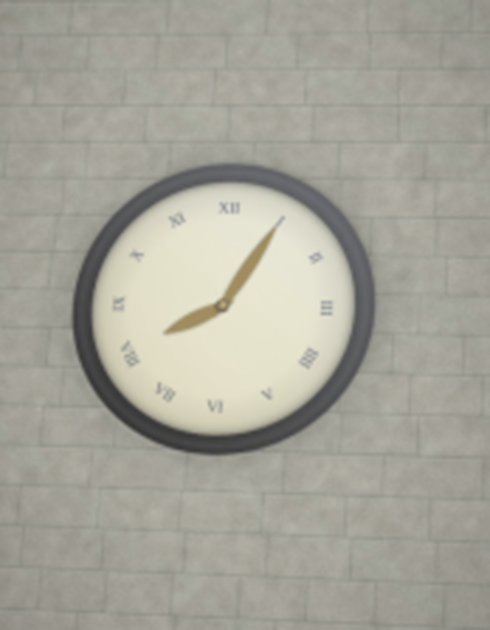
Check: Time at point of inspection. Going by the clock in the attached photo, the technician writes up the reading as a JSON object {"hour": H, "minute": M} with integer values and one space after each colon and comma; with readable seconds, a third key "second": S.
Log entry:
{"hour": 8, "minute": 5}
